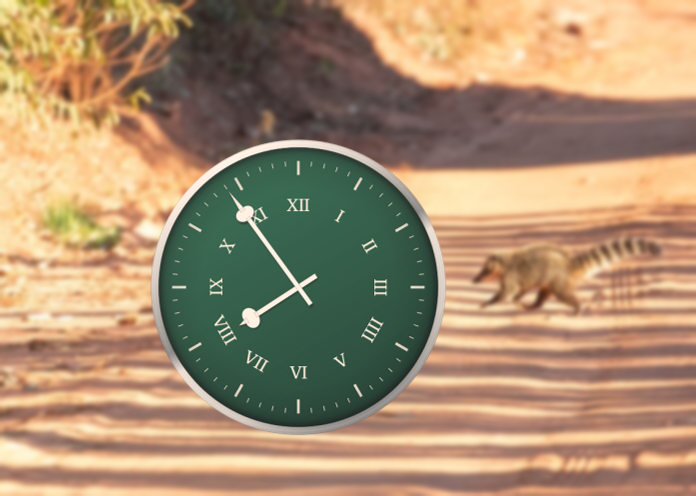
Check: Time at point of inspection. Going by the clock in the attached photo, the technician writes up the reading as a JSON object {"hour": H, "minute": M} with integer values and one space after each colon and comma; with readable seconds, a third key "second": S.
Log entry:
{"hour": 7, "minute": 54}
